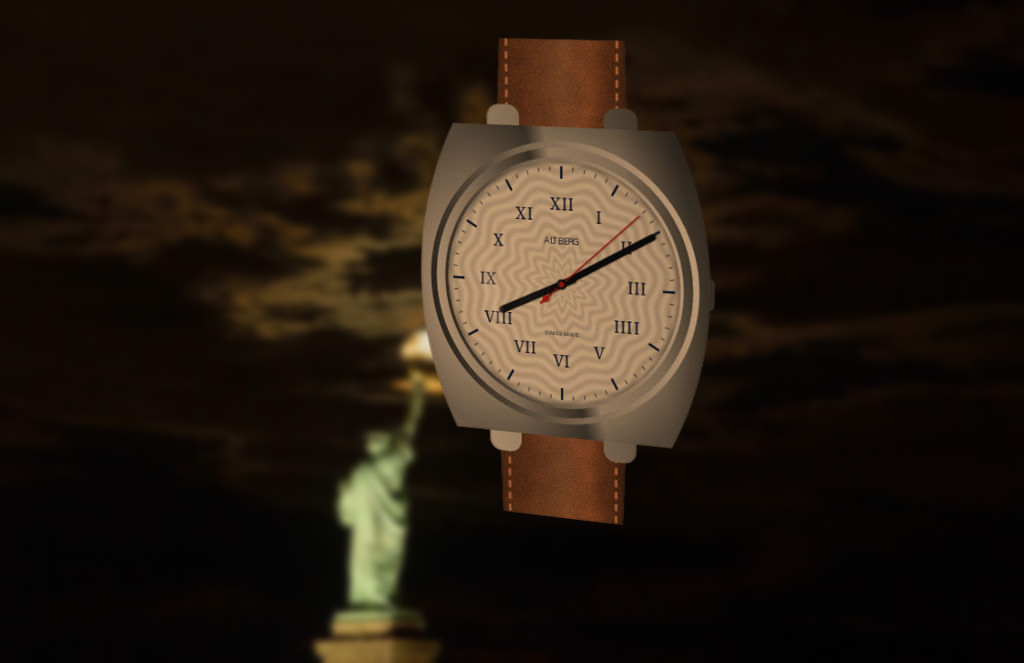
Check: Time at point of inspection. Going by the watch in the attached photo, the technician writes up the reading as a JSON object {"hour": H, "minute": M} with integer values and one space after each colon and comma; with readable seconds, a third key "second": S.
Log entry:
{"hour": 8, "minute": 10, "second": 8}
